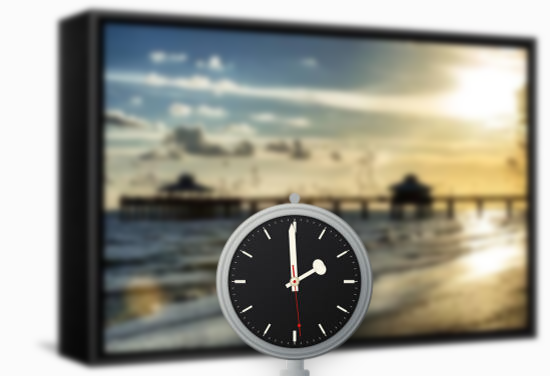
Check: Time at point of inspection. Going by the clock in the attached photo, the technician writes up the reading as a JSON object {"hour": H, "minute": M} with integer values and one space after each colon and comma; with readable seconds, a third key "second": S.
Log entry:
{"hour": 1, "minute": 59, "second": 29}
